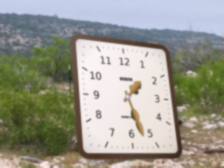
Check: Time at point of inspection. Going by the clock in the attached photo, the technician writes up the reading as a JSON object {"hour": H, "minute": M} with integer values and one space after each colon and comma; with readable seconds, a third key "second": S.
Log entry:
{"hour": 1, "minute": 27}
